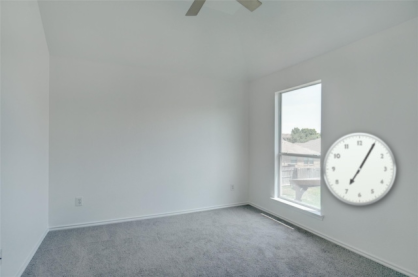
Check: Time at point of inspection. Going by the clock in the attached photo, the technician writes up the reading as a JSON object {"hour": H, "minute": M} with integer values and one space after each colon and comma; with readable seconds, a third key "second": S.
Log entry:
{"hour": 7, "minute": 5}
